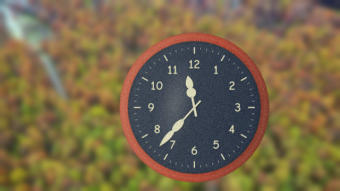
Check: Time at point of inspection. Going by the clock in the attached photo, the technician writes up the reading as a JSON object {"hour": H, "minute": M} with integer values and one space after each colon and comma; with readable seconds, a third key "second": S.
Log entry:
{"hour": 11, "minute": 37}
